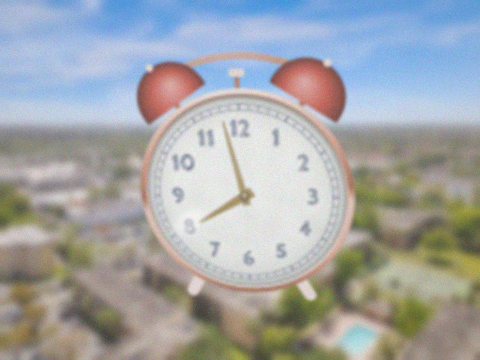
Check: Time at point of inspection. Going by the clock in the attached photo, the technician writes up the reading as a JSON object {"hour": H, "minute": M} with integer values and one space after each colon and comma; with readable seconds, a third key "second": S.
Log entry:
{"hour": 7, "minute": 58}
